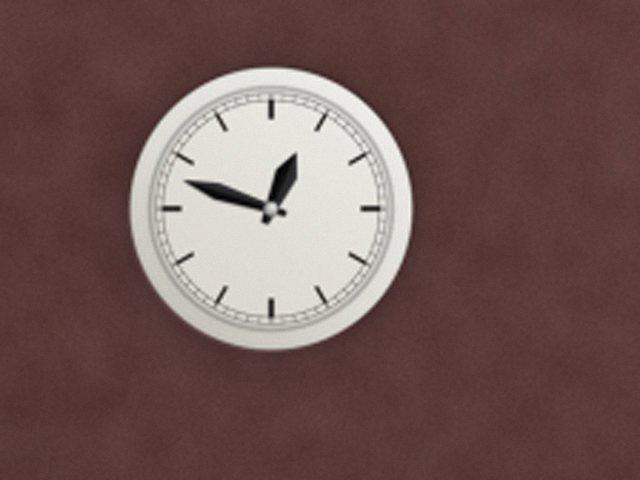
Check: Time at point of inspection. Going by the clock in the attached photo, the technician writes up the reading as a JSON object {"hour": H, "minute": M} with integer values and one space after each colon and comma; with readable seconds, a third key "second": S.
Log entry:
{"hour": 12, "minute": 48}
